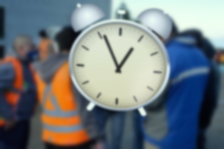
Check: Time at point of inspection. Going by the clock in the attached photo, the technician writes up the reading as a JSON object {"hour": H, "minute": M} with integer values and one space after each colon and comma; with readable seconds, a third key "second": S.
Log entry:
{"hour": 12, "minute": 56}
